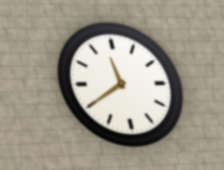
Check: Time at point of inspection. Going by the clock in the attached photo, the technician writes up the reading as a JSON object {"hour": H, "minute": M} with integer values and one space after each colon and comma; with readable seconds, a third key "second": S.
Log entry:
{"hour": 11, "minute": 40}
